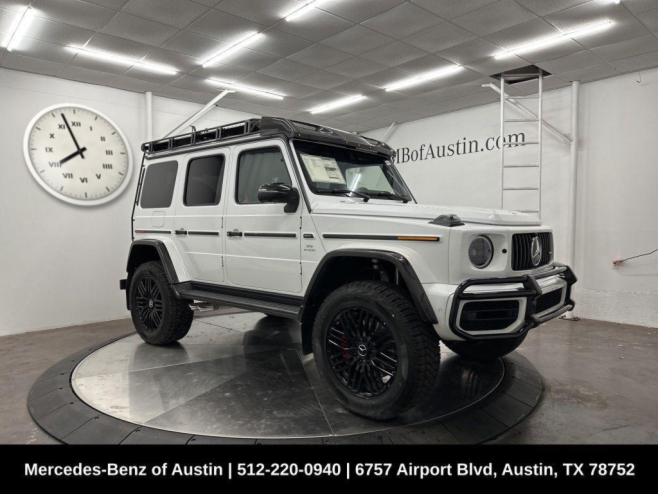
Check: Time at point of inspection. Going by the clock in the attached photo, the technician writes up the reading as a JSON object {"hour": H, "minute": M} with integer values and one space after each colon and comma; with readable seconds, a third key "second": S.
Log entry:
{"hour": 7, "minute": 57}
